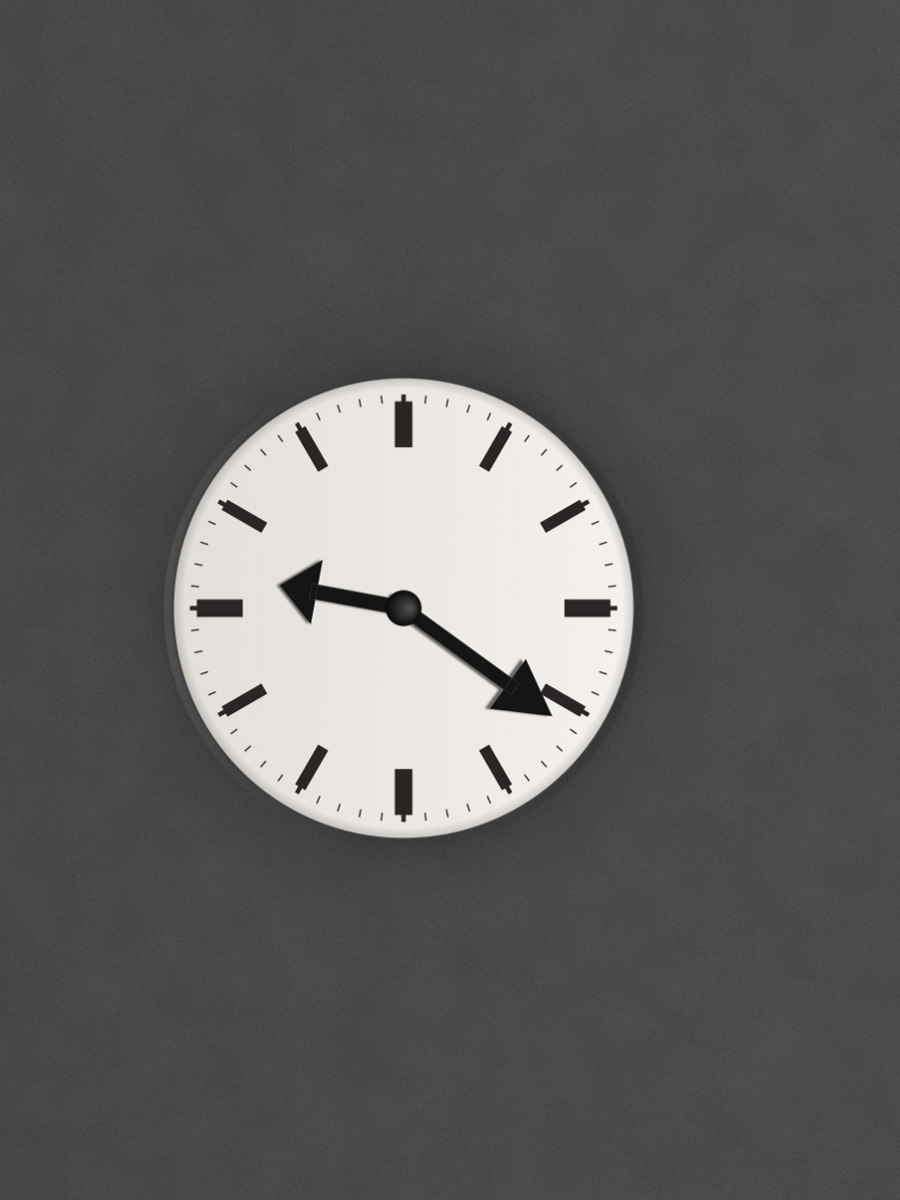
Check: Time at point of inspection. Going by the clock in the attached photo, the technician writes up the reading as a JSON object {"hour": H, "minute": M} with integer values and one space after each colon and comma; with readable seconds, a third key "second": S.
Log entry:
{"hour": 9, "minute": 21}
